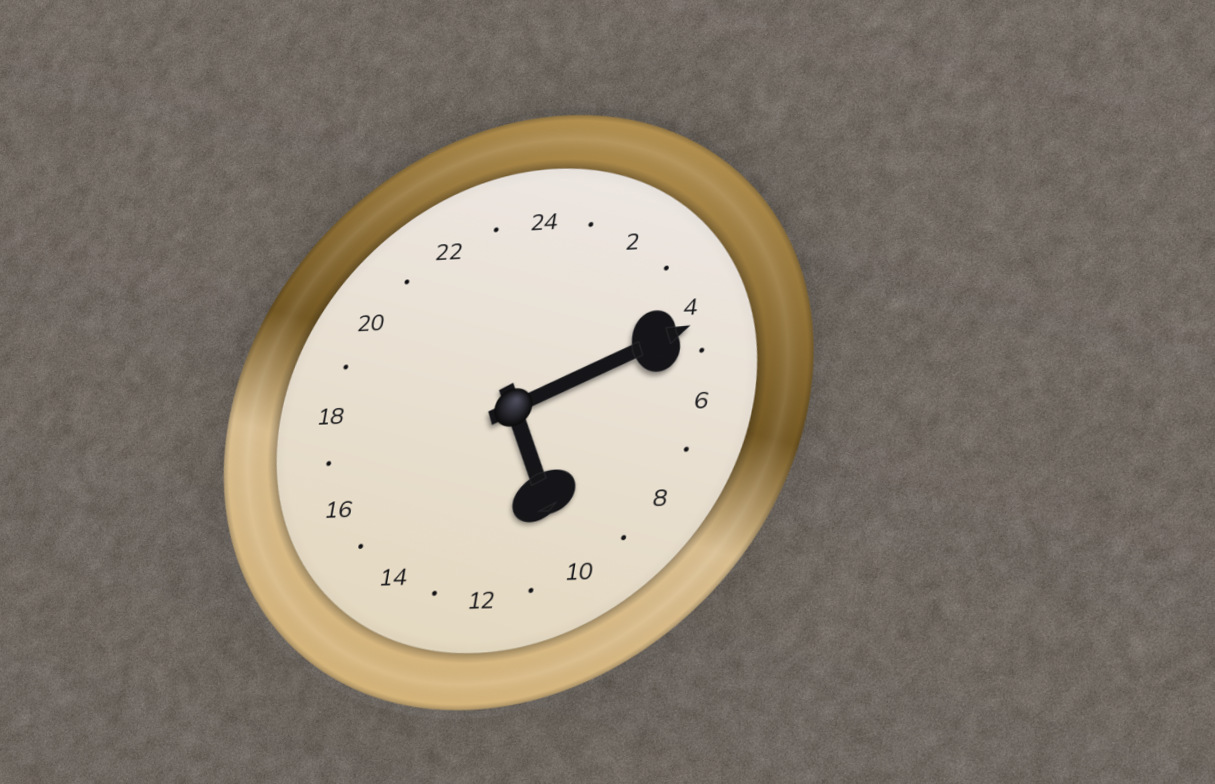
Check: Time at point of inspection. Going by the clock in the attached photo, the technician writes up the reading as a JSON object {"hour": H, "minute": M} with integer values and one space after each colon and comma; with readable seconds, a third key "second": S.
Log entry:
{"hour": 10, "minute": 11}
